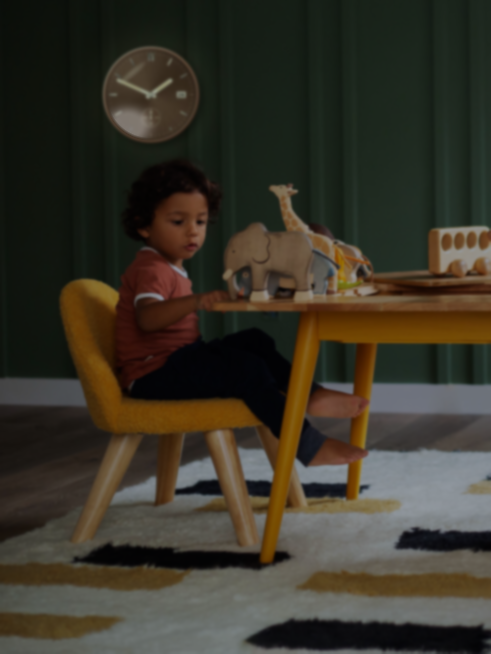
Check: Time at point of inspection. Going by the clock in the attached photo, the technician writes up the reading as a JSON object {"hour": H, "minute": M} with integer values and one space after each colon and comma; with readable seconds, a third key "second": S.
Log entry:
{"hour": 1, "minute": 49}
